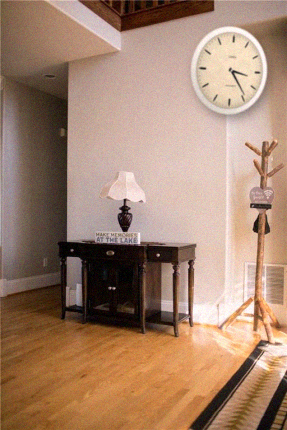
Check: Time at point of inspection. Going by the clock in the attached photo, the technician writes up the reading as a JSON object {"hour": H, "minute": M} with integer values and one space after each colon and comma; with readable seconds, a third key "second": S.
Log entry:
{"hour": 3, "minute": 24}
